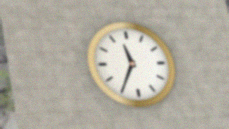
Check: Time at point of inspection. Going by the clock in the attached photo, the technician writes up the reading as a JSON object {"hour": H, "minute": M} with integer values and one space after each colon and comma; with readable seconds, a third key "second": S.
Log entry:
{"hour": 11, "minute": 35}
